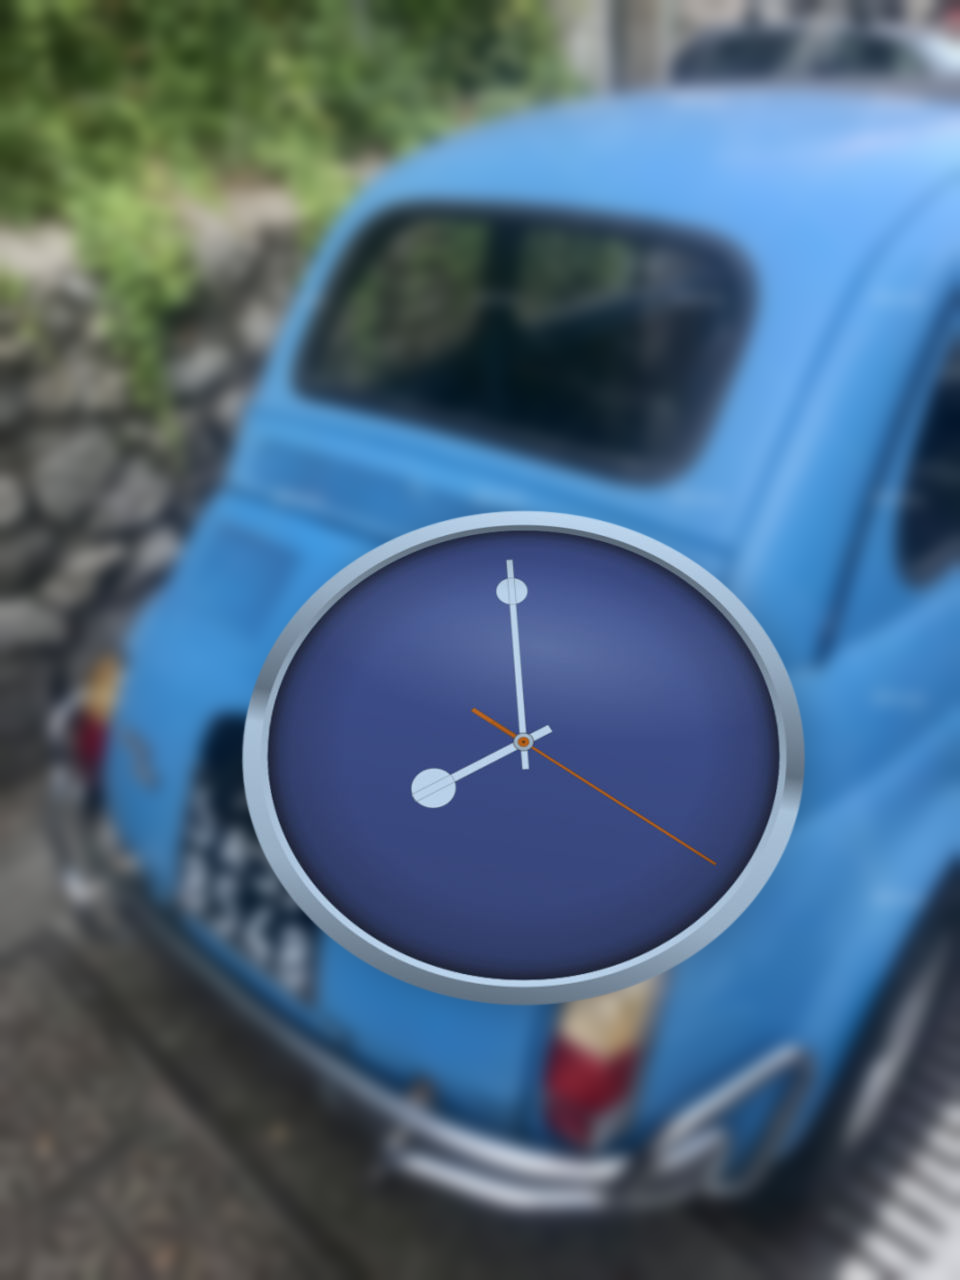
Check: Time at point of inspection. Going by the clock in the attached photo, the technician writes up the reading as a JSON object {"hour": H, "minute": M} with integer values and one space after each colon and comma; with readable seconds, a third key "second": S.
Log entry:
{"hour": 7, "minute": 59, "second": 21}
